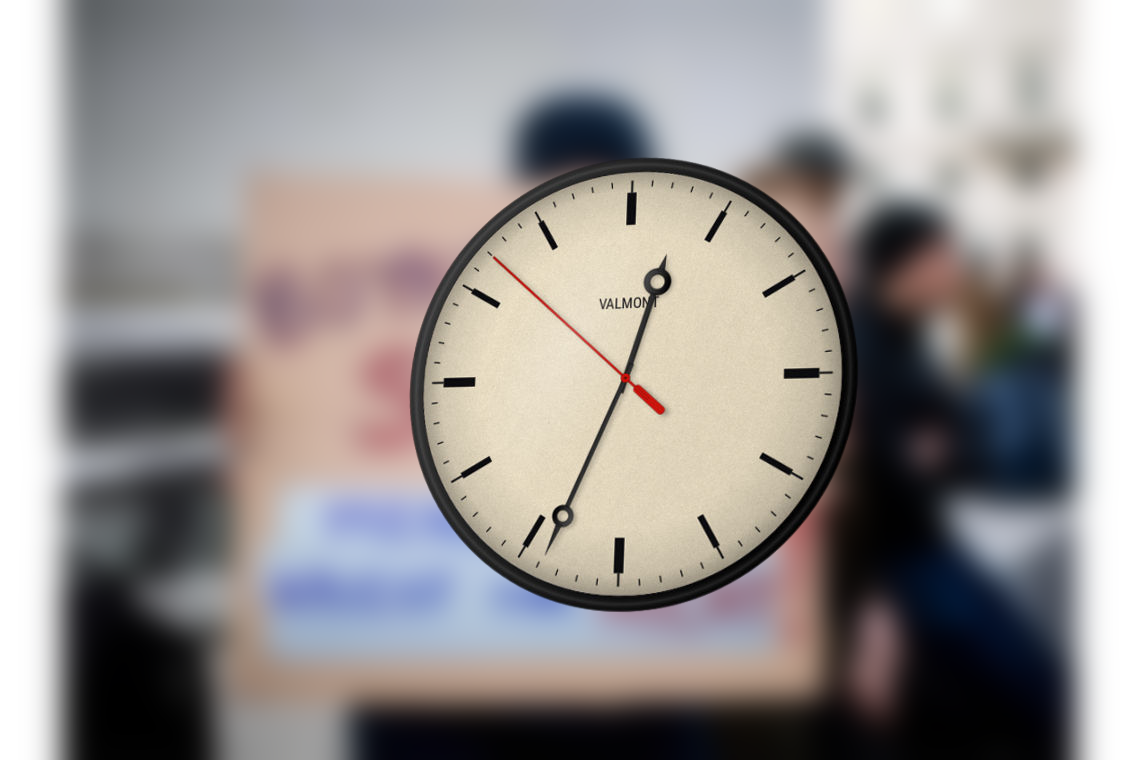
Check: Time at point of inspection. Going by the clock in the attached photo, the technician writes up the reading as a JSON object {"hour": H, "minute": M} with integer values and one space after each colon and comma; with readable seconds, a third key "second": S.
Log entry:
{"hour": 12, "minute": 33, "second": 52}
